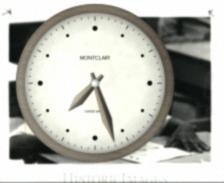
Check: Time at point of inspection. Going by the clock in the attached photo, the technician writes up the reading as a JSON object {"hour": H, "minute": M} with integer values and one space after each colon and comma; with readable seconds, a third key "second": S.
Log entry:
{"hour": 7, "minute": 27}
